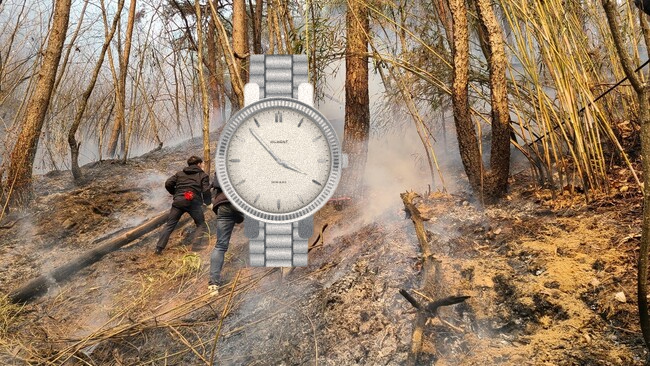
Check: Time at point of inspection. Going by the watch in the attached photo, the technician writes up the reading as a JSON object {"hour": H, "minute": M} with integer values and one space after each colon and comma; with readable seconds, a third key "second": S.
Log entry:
{"hour": 3, "minute": 53}
